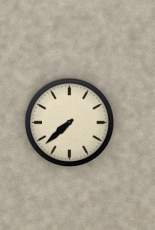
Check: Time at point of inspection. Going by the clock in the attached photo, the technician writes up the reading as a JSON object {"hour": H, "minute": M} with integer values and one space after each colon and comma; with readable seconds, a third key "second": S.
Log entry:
{"hour": 7, "minute": 38}
